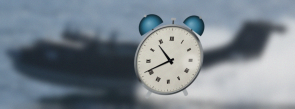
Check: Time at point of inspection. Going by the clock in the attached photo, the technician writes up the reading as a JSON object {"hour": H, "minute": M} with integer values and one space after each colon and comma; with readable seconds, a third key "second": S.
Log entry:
{"hour": 10, "minute": 41}
